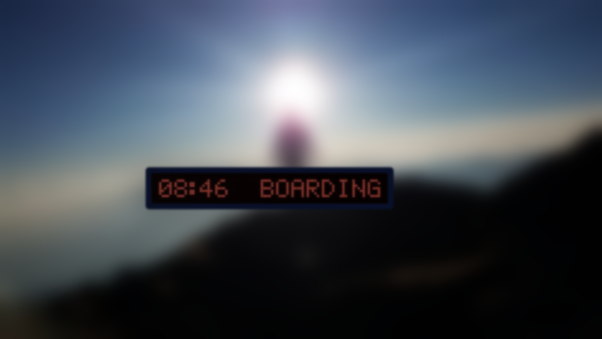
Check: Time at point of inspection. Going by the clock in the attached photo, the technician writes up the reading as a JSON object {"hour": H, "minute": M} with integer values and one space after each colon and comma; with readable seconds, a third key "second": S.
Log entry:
{"hour": 8, "minute": 46}
